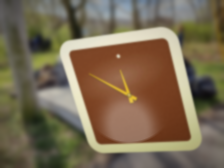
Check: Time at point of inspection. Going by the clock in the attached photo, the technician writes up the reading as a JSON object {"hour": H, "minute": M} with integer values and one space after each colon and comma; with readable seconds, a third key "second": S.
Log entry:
{"hour": 11, "minute": 51}
